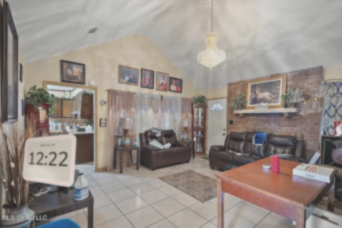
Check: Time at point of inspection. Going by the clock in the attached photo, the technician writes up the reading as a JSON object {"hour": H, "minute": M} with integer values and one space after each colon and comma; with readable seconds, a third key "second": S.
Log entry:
{"hour": 12, "minute": 22}
